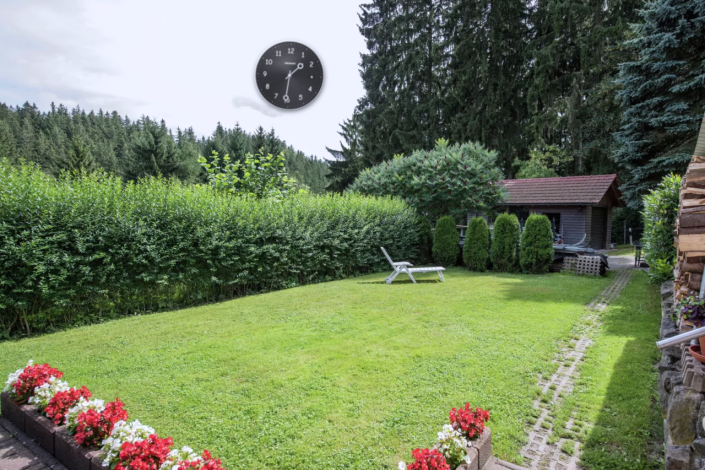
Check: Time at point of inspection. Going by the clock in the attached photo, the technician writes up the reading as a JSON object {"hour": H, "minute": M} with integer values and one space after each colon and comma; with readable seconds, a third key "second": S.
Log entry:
{"hour": 1, "minute": 31}
